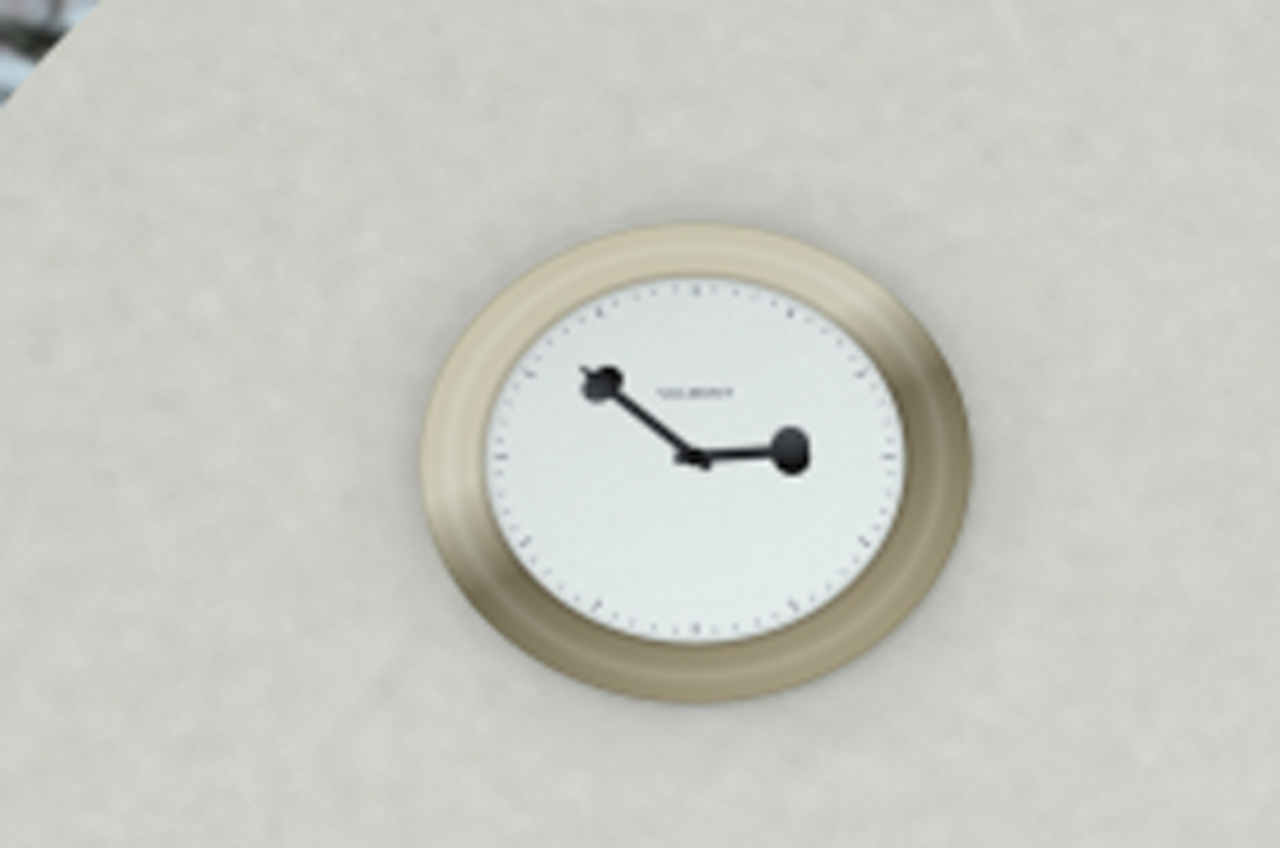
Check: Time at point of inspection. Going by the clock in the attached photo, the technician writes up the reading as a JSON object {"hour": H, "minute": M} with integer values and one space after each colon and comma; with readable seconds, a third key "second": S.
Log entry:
{"hour": 2, "minute": 52}
